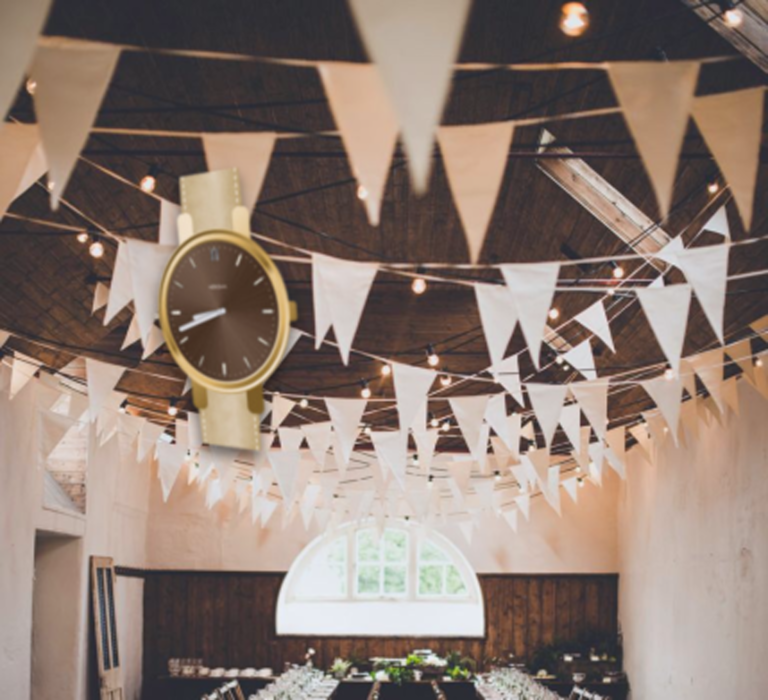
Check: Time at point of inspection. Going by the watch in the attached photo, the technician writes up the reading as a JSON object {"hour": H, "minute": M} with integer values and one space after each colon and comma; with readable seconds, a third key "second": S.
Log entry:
{"hour": 8, "minute": 42}
